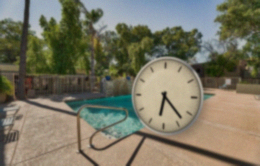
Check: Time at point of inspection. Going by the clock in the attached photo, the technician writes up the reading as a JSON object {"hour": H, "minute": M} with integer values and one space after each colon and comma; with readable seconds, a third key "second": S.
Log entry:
{"hour": 6, "minute": 23}
